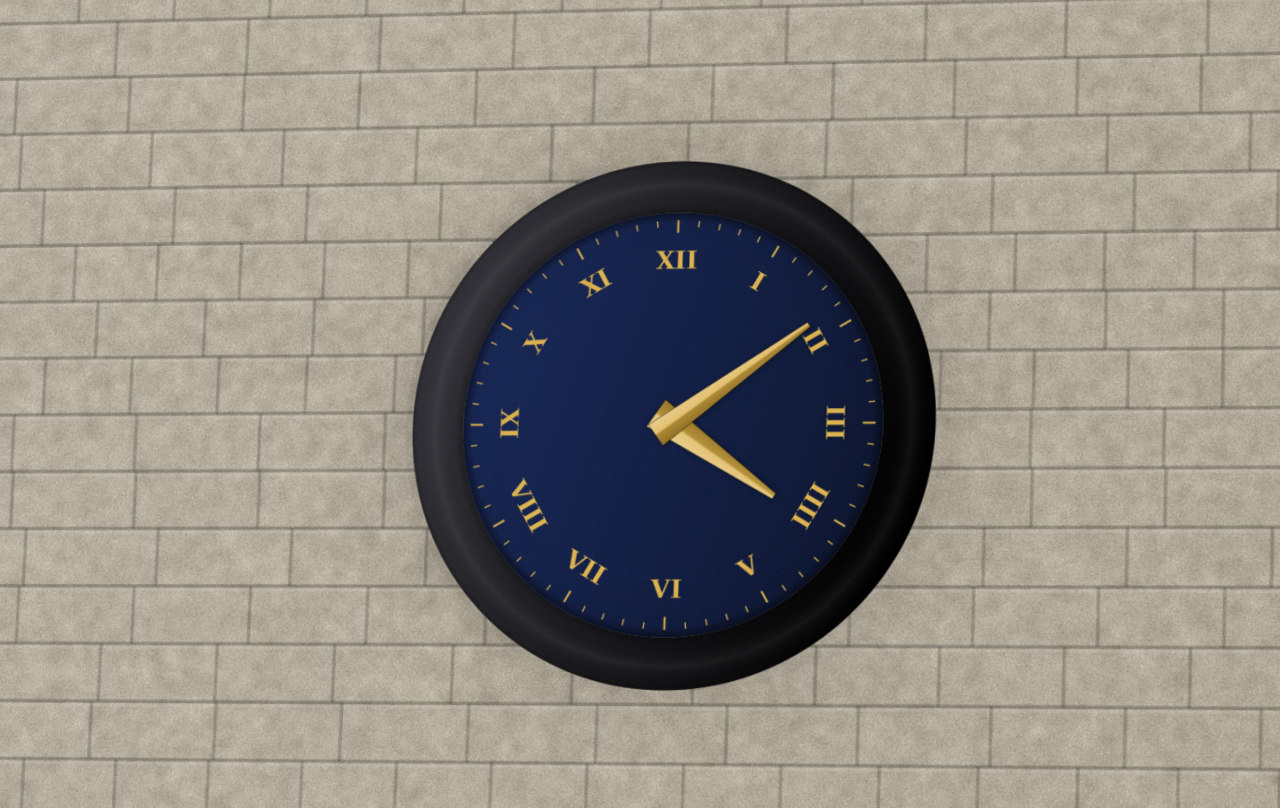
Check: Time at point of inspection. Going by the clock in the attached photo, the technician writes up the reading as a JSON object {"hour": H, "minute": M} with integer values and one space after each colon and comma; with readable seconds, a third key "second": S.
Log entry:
{"hour": 4, "minute": 9}
